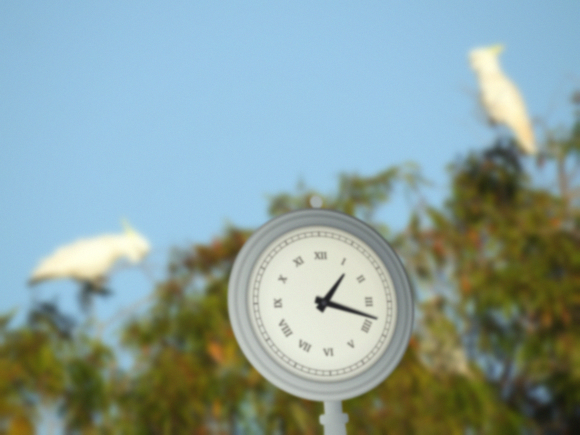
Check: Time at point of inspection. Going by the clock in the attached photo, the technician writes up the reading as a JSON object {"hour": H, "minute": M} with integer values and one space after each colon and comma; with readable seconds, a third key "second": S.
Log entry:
{"hour": 1, "minute": 18}
